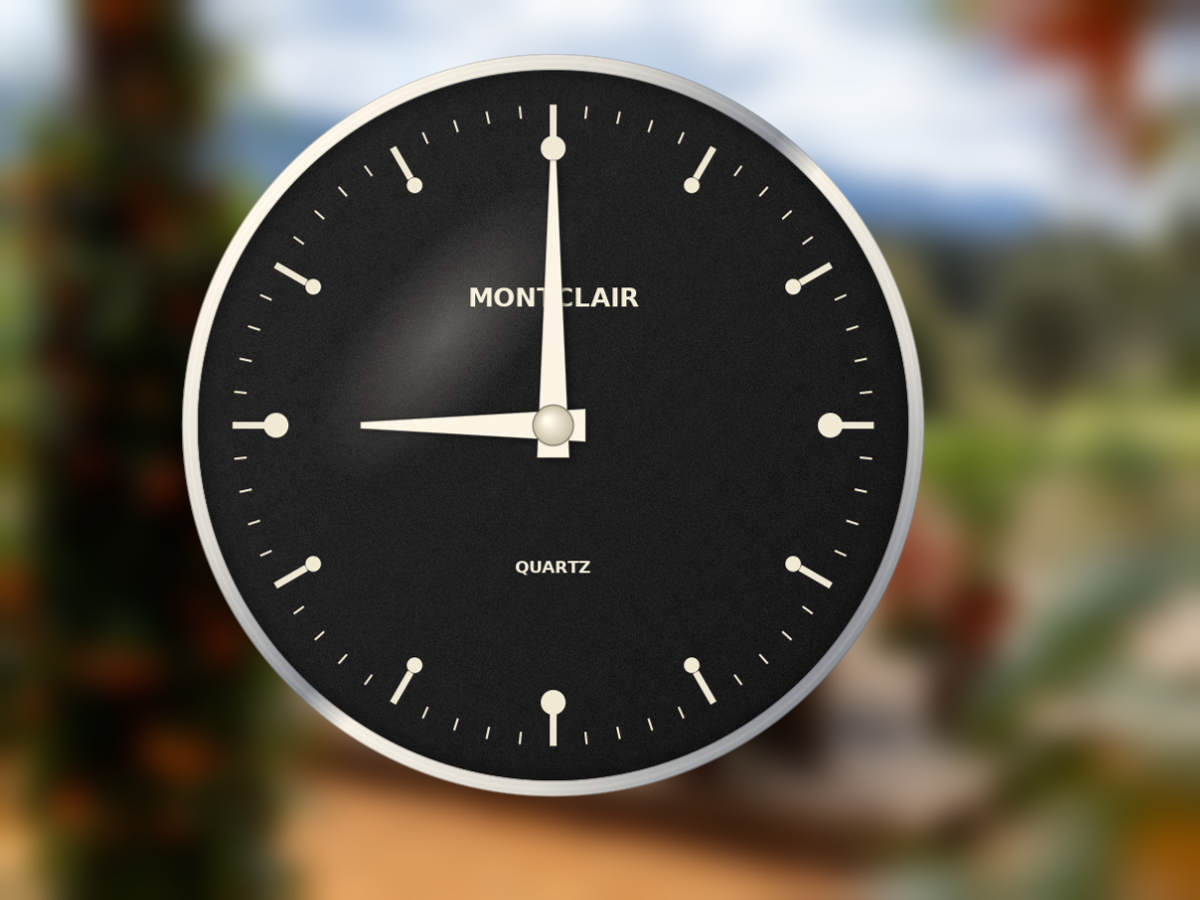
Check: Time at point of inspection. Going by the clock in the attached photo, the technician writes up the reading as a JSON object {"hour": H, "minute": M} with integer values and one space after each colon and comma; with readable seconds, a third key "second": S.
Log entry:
{"hour": 9, "minute": 0}
